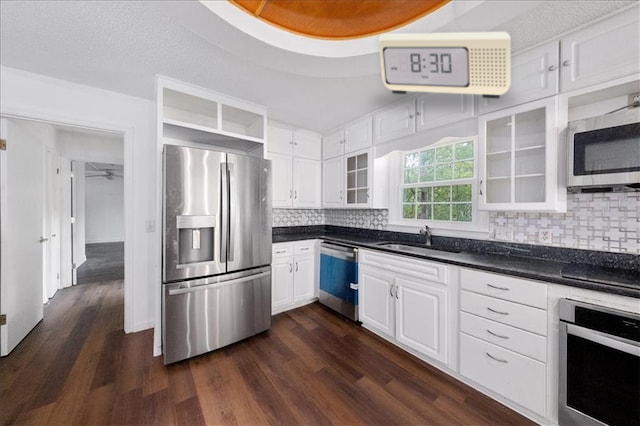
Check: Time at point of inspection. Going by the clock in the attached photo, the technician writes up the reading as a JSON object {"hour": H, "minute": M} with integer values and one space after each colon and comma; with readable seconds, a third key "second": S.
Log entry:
{"hour": 8, "minute": 30}
